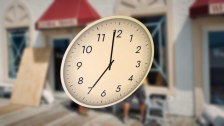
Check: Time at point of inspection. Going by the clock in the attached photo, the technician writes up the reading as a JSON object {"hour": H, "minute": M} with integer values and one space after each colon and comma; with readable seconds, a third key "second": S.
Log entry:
{"hour": 6, "minute": 59}
